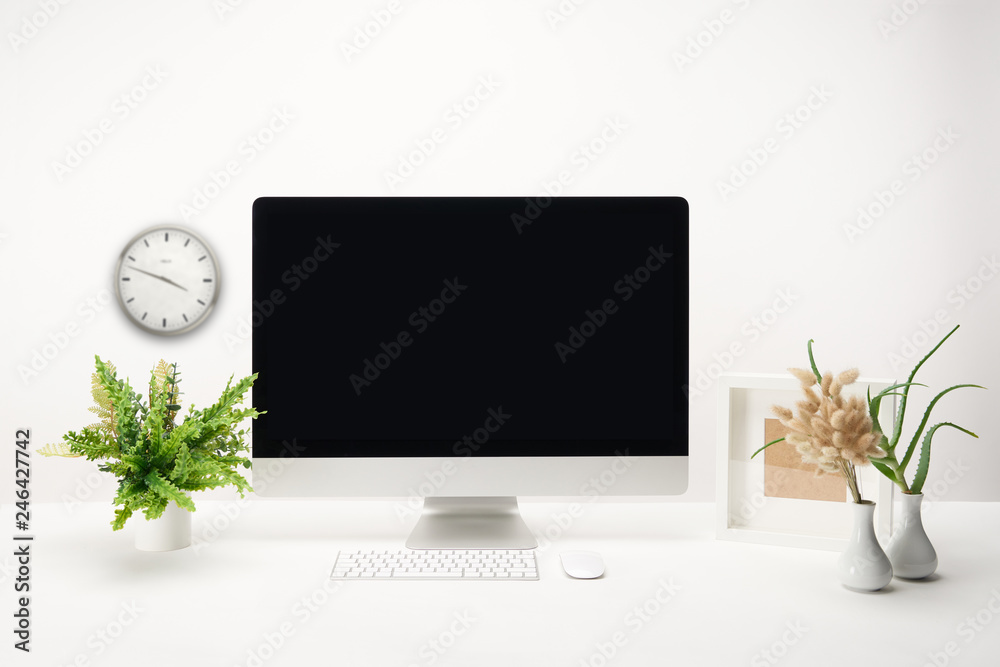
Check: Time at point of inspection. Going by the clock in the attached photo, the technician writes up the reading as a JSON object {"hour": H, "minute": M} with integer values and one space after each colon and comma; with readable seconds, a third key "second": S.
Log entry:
{"hour": 3, "minute": 48}
